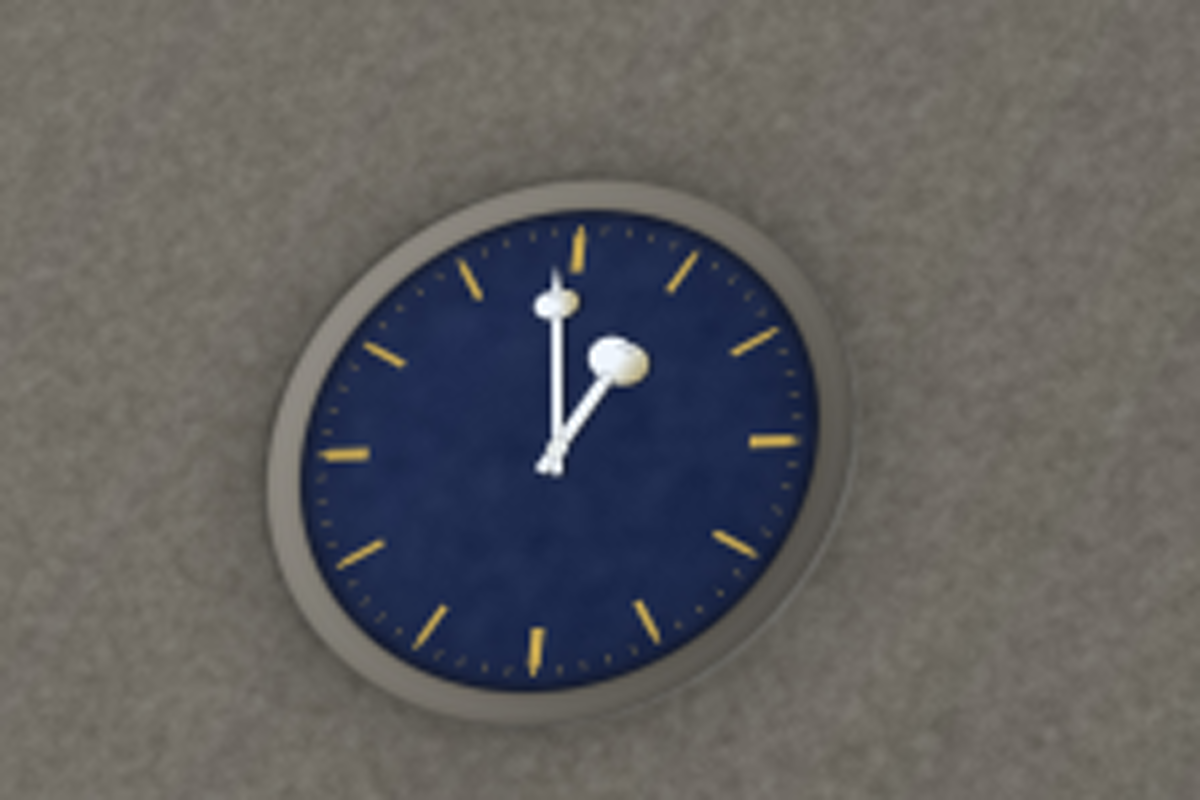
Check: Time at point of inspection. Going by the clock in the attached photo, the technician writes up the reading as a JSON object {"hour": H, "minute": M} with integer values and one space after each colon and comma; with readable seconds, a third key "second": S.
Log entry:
{"hour": 12, "minute": 59}
